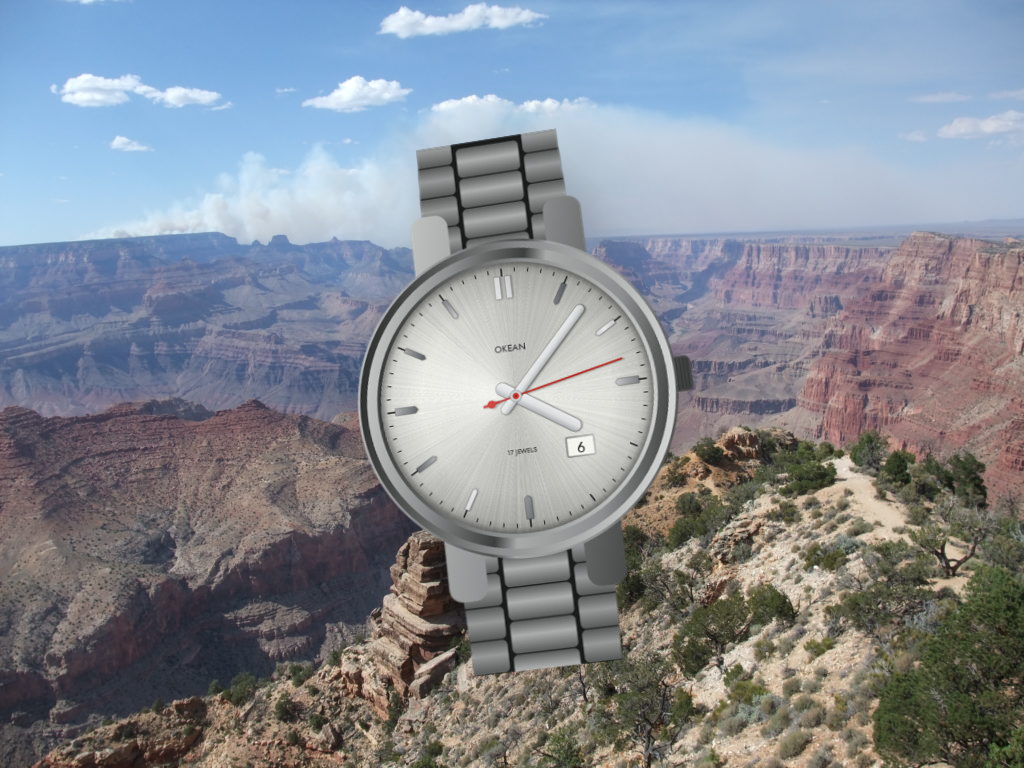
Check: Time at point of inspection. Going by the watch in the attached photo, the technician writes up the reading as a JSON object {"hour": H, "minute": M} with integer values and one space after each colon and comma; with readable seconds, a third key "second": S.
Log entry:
{"hour": 4, "minute": 7, "second": 13}
